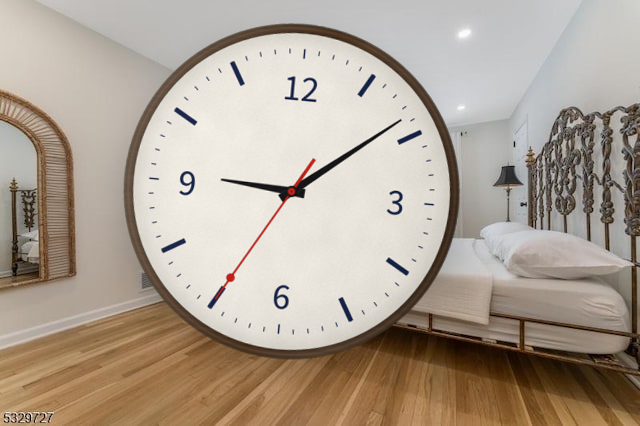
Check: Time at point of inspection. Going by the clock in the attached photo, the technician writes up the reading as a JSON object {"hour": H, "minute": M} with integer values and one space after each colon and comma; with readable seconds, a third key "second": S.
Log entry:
{"hour": 9, "minute": 8, "second": 35}
